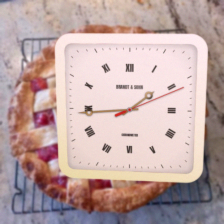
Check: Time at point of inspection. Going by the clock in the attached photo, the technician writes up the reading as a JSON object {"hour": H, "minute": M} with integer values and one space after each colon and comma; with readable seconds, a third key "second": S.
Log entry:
{"hour": 1, "minute": 44, "second": 11}
